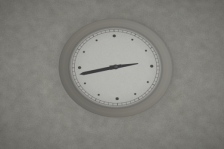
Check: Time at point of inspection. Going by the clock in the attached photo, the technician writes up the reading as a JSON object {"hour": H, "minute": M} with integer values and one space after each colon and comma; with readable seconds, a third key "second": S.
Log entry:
{"hour": 2, "minute": 43}
